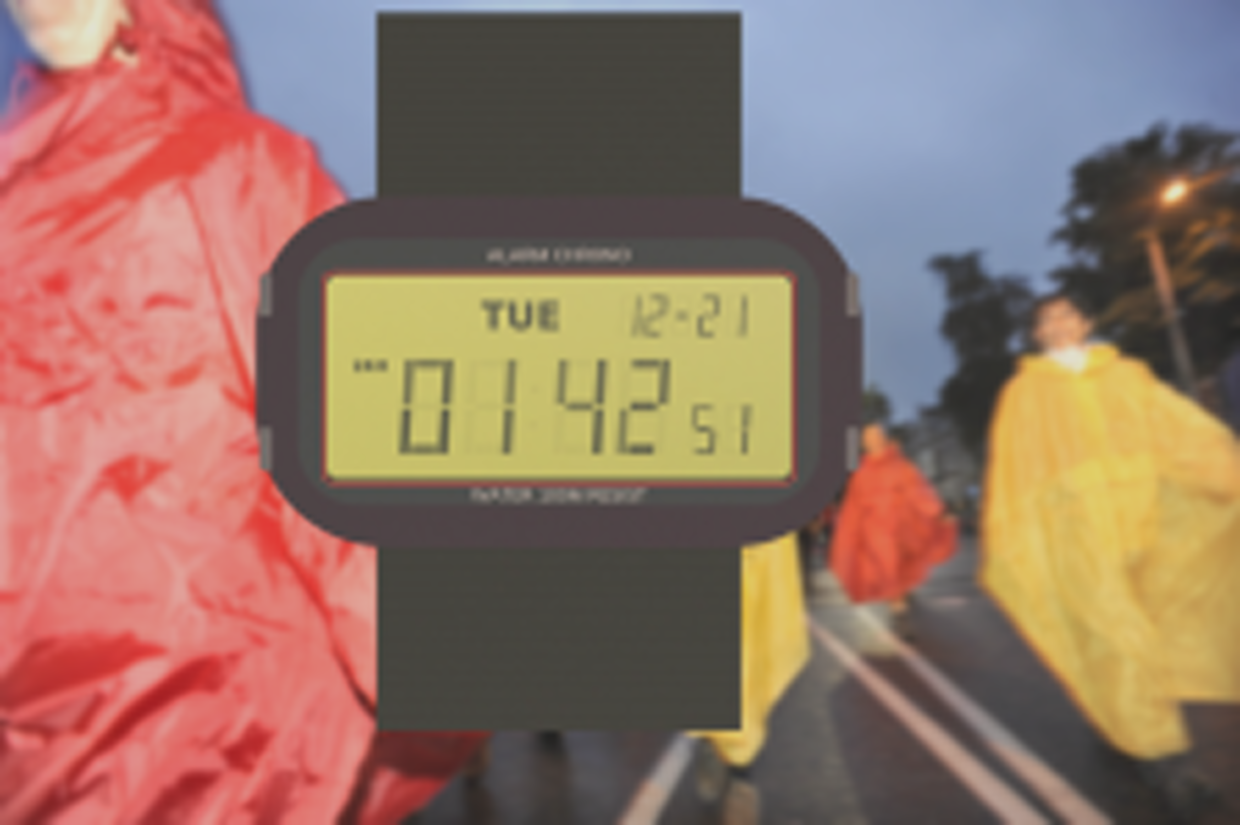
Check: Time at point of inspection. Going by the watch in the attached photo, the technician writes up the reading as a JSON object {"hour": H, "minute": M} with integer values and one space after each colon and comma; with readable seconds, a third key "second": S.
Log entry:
{"hour": 1, "minute": 42, "second": 51}
